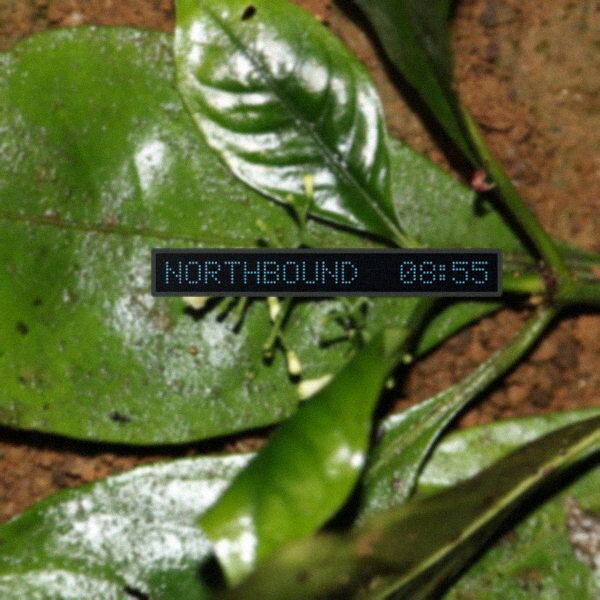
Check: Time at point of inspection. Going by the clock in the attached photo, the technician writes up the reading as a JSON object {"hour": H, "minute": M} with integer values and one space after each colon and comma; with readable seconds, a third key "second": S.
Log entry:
{"hour": 8, "minute": 55}
